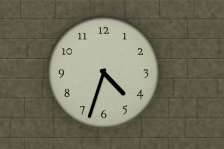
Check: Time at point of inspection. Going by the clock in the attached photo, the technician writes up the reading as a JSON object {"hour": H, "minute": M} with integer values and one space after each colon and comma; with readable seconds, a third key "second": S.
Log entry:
{"hour": 4, "minute": 33}
